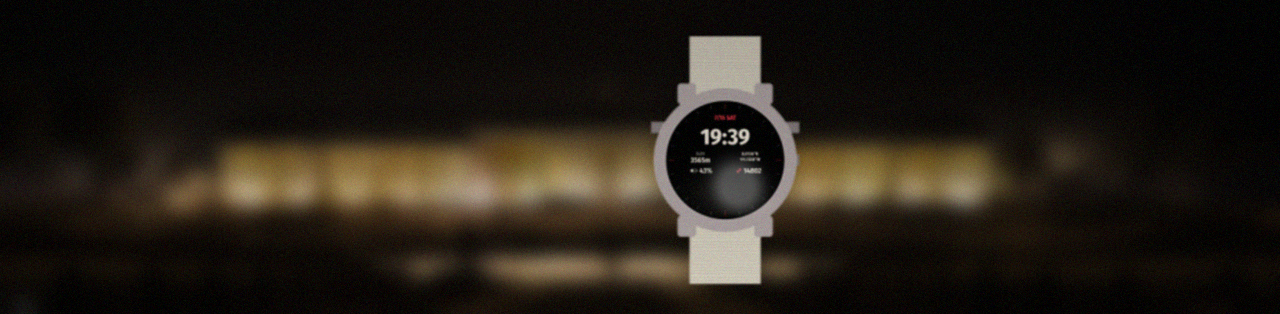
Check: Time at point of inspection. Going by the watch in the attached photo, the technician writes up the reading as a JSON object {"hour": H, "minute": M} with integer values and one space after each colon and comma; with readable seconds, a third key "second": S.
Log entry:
{"hour": 19, "minute": 39}
